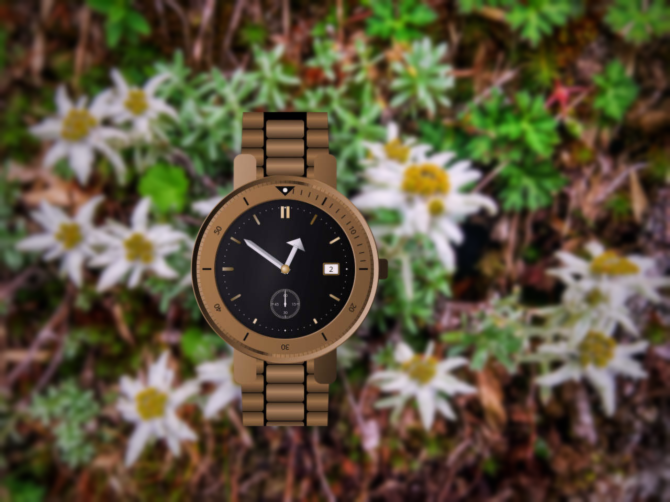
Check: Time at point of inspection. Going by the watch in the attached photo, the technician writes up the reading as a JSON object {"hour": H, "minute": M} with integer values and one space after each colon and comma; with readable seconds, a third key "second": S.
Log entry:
{"hour": 12, "minute": 51}
